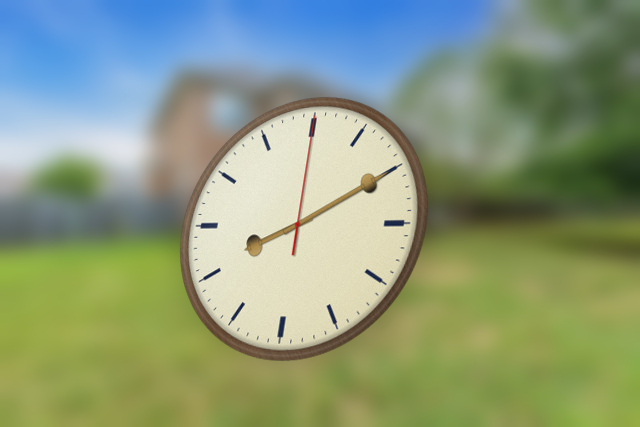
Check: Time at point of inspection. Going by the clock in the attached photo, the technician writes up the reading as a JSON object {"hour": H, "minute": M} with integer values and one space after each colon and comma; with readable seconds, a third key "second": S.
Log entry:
{"hour": 8, "minute": 10, "second": 0}
